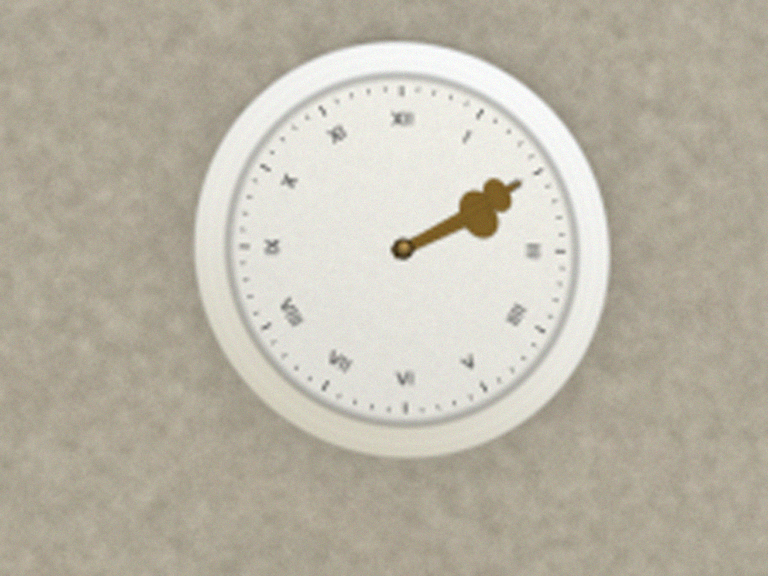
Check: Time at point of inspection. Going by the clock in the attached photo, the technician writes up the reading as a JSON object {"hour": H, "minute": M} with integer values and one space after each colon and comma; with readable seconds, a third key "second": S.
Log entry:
{"hour": 2, "minute": 10}
